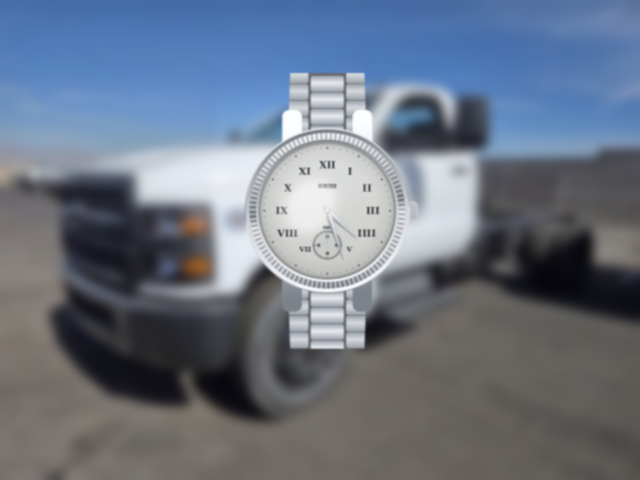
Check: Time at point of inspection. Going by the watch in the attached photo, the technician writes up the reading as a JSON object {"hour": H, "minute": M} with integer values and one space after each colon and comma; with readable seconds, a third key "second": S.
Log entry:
{"hour": 4, "minute": 27}
